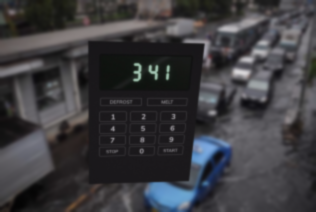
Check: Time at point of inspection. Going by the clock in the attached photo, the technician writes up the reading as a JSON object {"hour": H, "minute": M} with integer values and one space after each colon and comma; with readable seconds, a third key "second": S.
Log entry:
{"hour": 3, "minute": 41}
